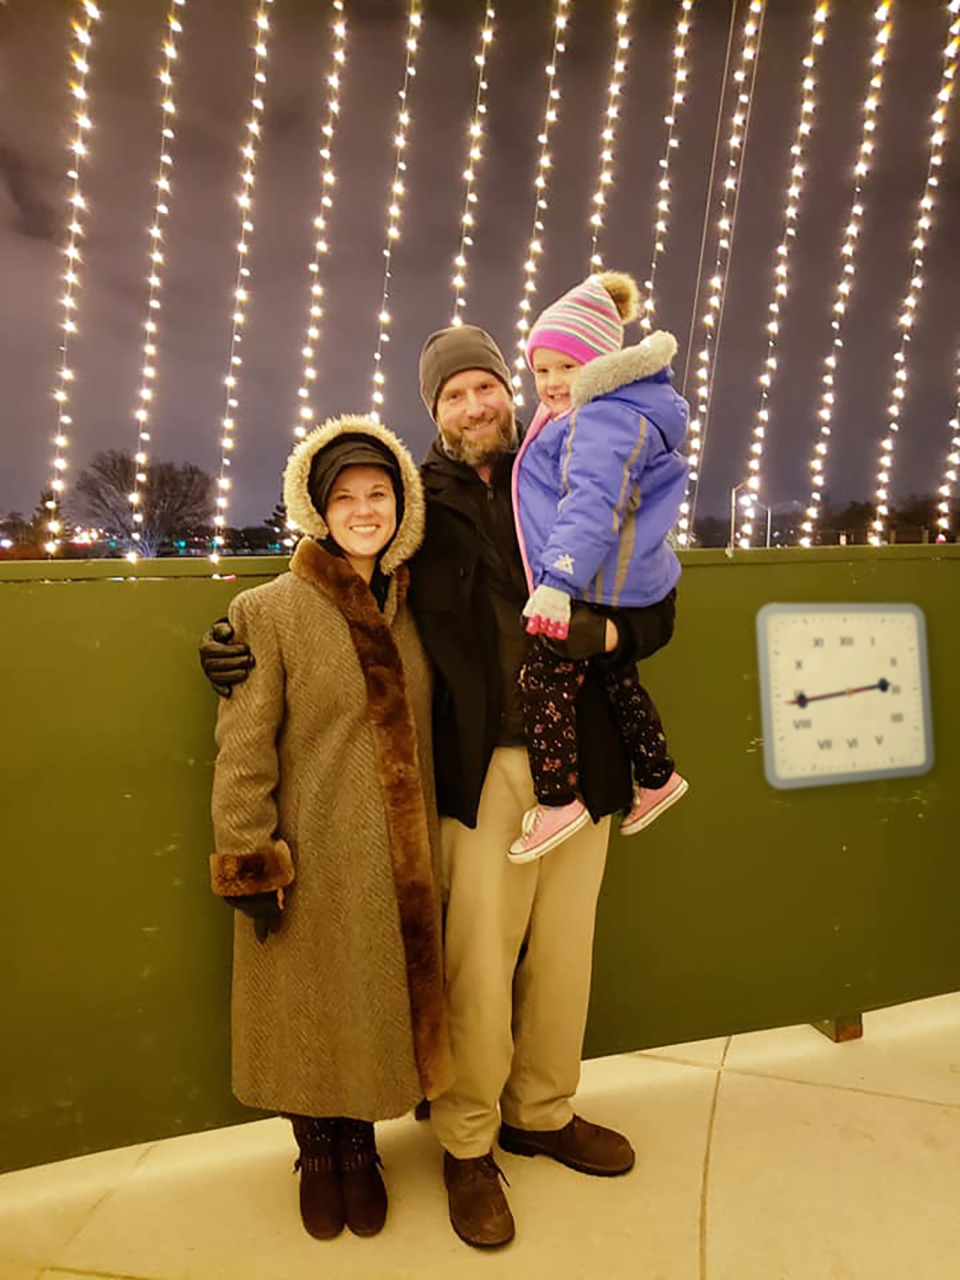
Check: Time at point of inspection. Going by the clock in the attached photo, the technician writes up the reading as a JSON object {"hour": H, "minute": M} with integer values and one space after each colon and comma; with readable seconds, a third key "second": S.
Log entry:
{"hour": 2, "minute": 43, "second": 44}
